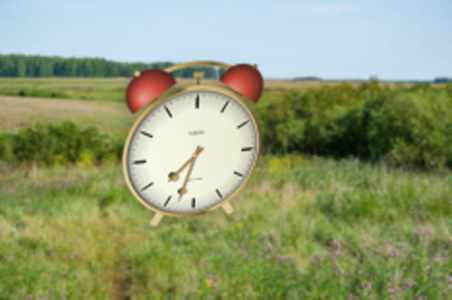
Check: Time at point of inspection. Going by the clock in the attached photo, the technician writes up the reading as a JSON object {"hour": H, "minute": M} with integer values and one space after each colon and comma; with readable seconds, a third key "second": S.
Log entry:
{"hour": 7, "minute": 33}
